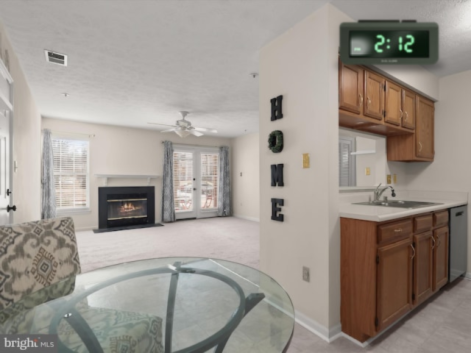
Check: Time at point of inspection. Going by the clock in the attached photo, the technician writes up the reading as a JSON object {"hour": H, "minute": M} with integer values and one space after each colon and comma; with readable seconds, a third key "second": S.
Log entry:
{"hour": 2, "minute": 12}
